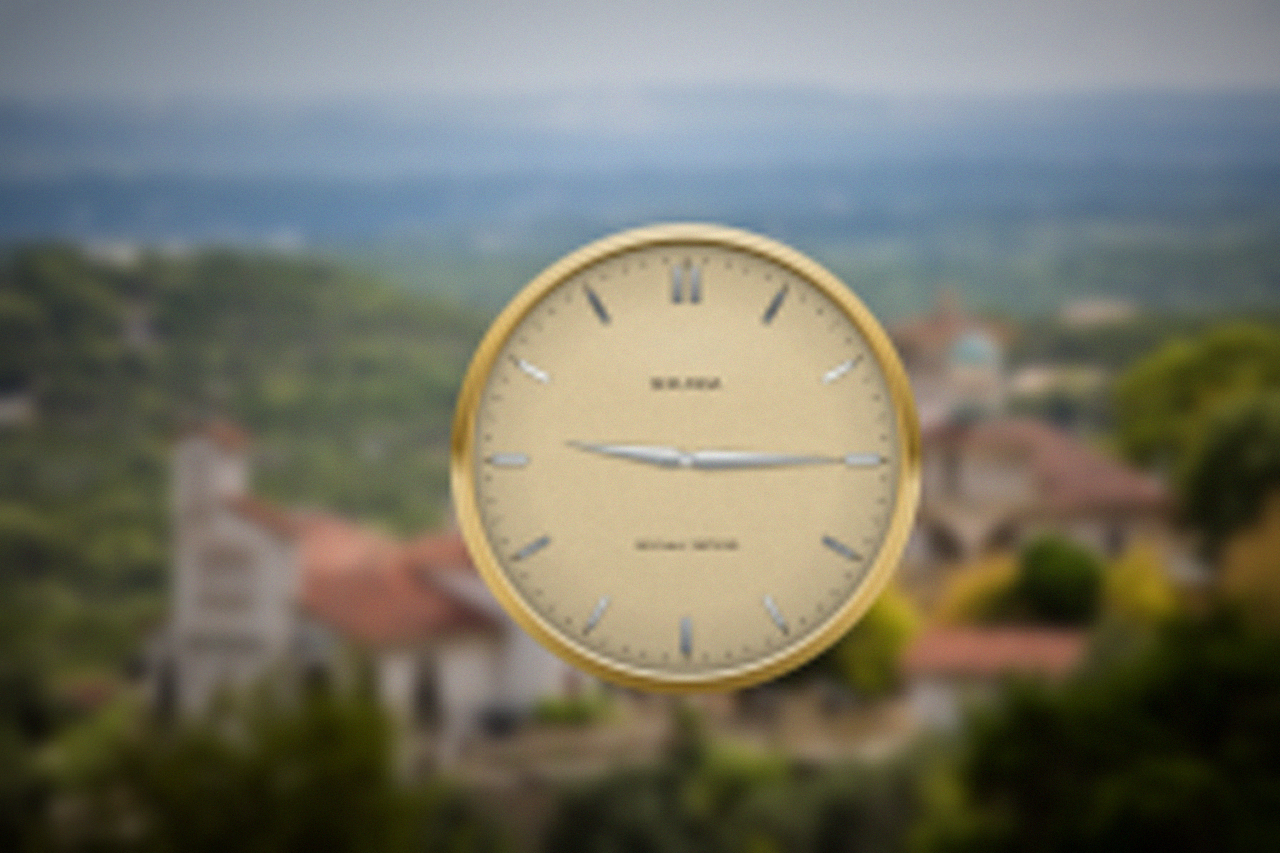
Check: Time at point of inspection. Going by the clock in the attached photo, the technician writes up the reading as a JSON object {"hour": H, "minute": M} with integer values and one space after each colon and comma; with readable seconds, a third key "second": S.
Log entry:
{"hour": 9, "minute": 15}
